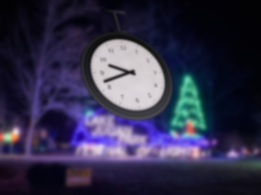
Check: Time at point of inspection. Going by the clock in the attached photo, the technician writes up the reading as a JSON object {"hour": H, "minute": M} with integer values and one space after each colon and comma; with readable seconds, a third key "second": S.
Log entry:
{"hour": 9, "minute": 42}
